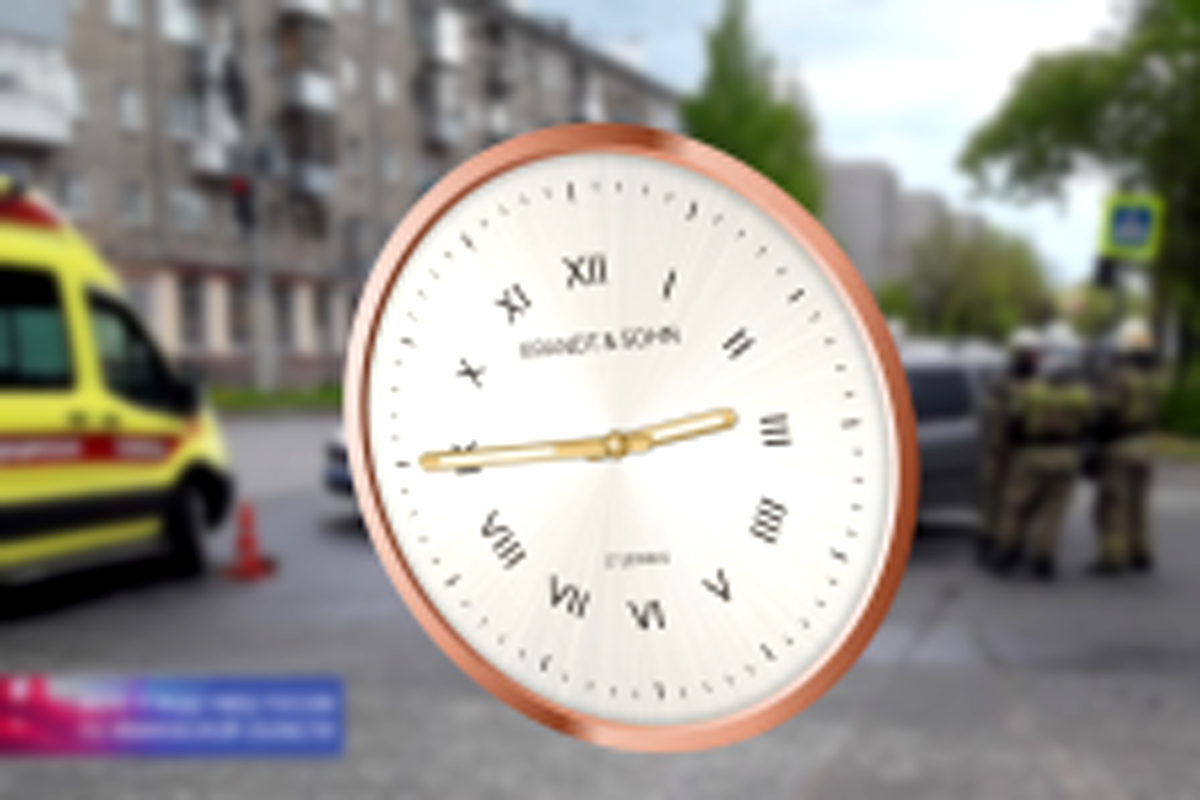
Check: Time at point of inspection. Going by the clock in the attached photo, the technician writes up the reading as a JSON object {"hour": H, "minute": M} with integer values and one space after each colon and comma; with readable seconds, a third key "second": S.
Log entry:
{"hour": 2, "minute": 45}
